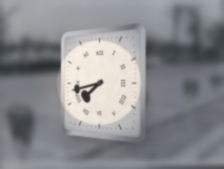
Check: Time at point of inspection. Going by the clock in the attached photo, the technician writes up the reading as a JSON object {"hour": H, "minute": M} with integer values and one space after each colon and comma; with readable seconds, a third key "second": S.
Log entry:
{"hour": 7, "minute": 43}
